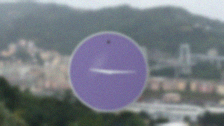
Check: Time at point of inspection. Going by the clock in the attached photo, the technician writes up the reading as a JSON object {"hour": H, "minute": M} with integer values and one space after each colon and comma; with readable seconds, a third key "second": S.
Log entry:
{"hour": 9, "minute": 15}
